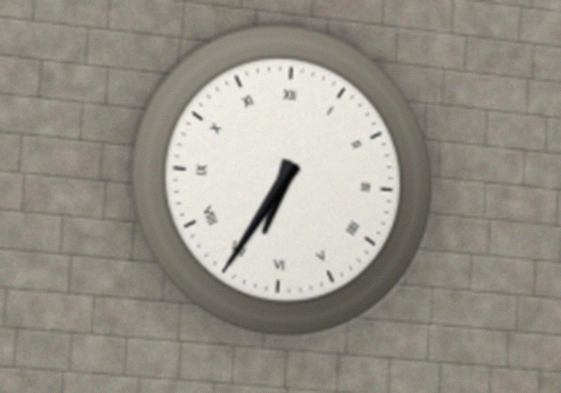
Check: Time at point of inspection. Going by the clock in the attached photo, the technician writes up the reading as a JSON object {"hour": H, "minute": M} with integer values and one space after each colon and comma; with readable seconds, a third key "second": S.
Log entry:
{"hour": 6, "minute": 35}
